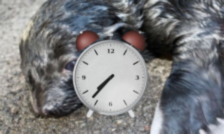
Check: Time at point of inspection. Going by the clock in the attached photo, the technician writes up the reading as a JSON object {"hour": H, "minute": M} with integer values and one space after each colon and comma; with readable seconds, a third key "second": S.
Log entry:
{"hour": 7, "minute": 37}
